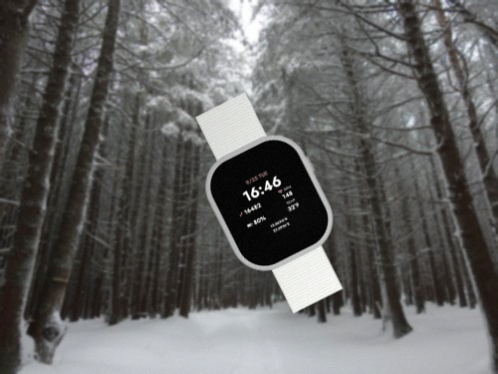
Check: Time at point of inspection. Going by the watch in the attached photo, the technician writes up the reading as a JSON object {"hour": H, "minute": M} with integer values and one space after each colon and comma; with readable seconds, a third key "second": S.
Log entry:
{"hour": 16, "minute": 46}
